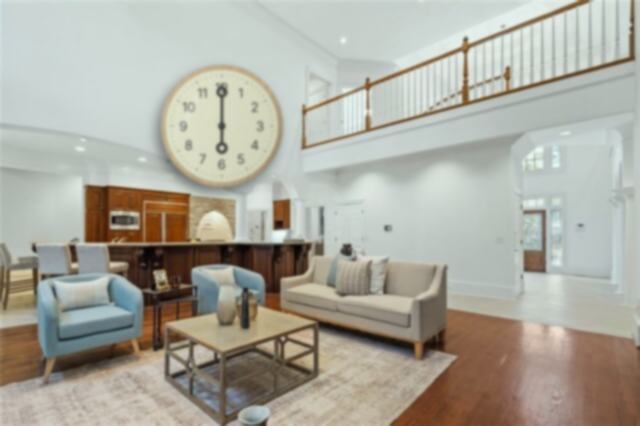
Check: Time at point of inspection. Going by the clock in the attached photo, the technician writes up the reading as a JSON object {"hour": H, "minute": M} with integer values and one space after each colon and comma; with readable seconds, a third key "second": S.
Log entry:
{"hour": 6, "minute": 0}
